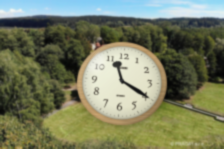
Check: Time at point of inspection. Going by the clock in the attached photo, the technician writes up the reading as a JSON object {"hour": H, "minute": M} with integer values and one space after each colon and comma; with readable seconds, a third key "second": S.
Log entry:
{"hour": 11, "minute": 20}
